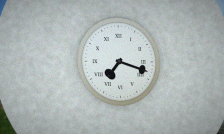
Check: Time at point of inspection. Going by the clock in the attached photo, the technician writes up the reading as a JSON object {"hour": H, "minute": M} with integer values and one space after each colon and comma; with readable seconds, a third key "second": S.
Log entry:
{"hour": 7, "minute": 18}
